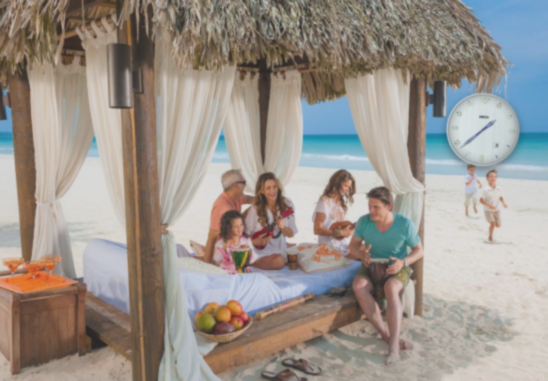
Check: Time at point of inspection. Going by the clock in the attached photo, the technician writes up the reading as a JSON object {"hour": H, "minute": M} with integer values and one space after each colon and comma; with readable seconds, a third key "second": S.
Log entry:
{"hour": 1, "minute": 38}
